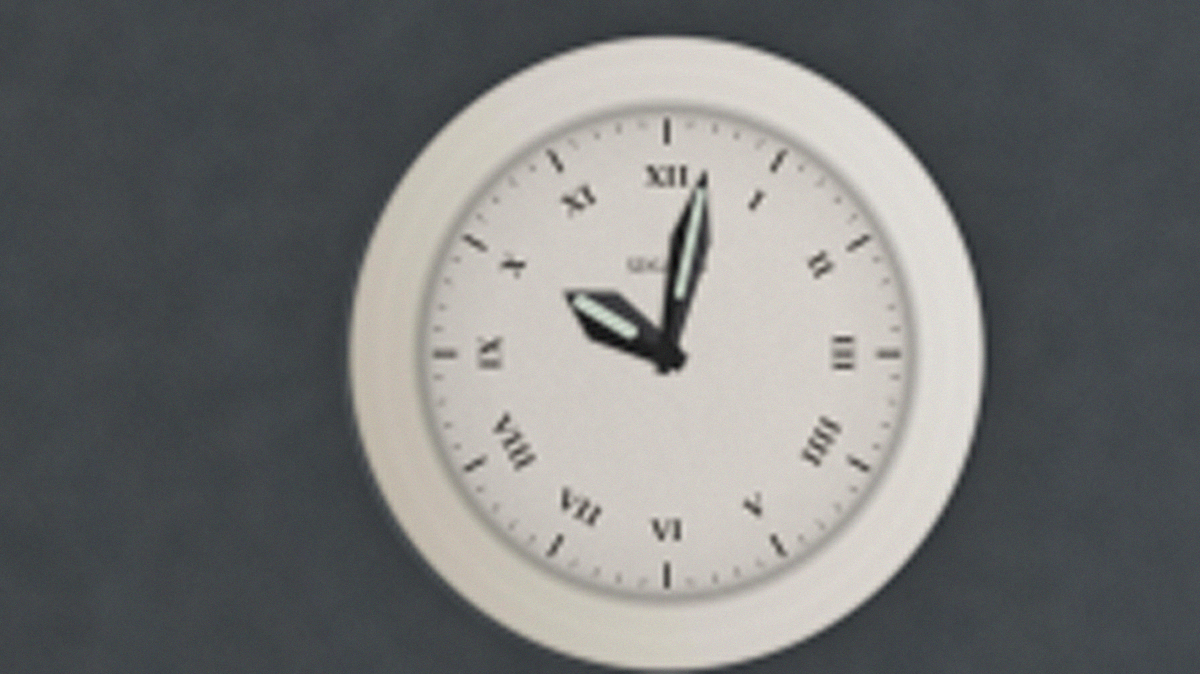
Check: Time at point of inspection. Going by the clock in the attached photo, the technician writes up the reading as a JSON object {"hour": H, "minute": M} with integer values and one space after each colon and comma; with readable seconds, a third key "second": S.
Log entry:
{"hour": 10, "minute": 2}
